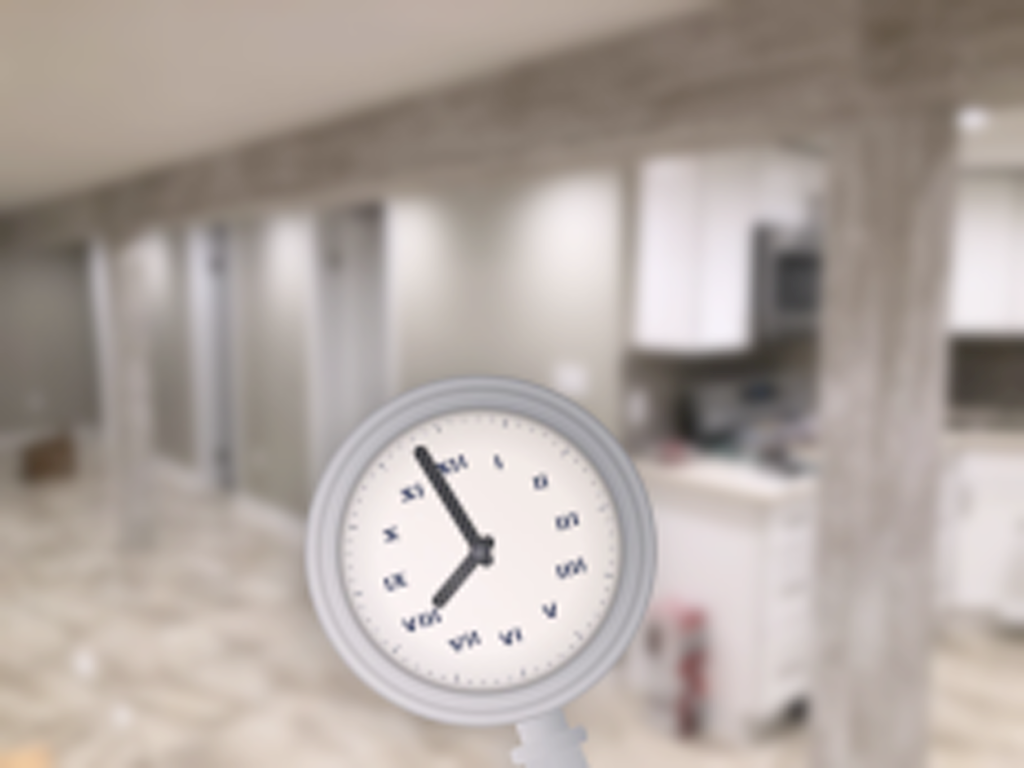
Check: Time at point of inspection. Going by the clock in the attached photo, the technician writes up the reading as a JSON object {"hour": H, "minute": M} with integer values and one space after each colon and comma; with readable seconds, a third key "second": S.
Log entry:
{"hour": 7, "minute": 58}
